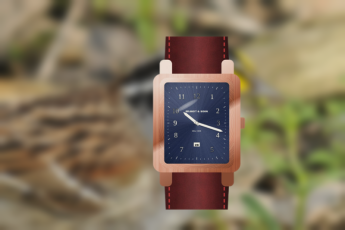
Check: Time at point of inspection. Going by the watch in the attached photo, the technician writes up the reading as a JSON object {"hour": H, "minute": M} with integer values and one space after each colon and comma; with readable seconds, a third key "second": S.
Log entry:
{"hour": 10, "minute": 18}
